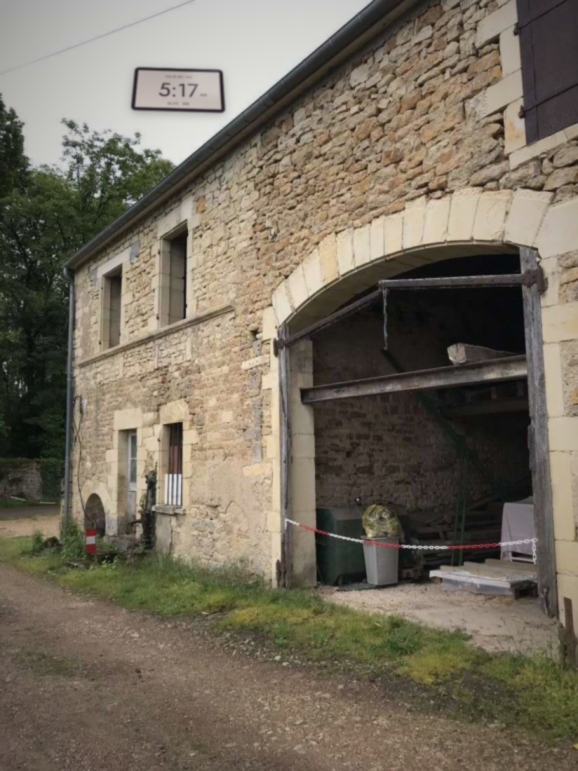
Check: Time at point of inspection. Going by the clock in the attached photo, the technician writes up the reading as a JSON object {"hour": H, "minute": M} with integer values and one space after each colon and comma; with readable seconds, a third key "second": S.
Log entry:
{"hour": 5, "minute": 17}
